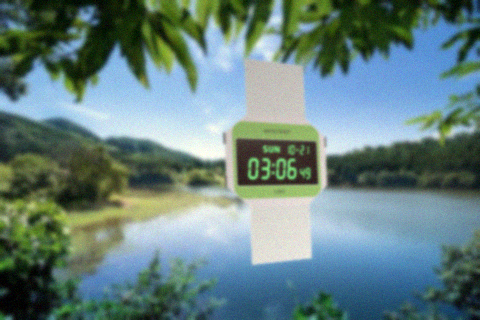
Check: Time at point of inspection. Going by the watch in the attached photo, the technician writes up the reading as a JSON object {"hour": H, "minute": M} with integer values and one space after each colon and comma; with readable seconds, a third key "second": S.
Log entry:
{"hour": 3, "minute": 6}
